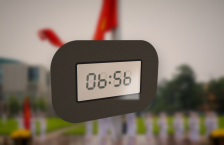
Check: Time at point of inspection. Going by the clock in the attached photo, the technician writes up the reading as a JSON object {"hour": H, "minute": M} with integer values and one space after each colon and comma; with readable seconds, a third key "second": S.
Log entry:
{"hour": 6, "minute": 56}
